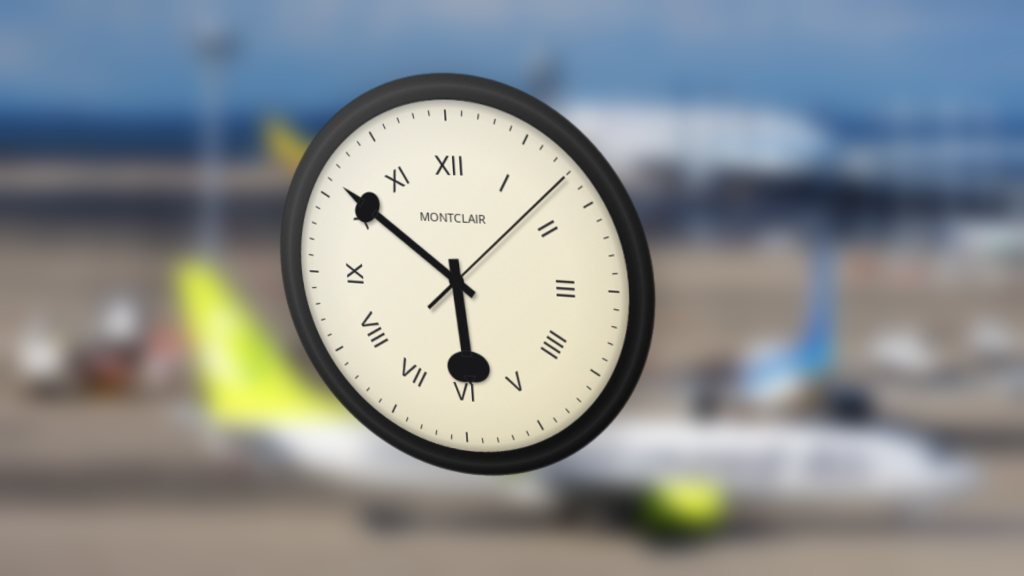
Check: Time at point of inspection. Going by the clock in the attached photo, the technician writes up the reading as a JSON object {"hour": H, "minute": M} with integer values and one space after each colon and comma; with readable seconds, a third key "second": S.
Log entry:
{"hour": 5, "minute": 51, "second": 8}
